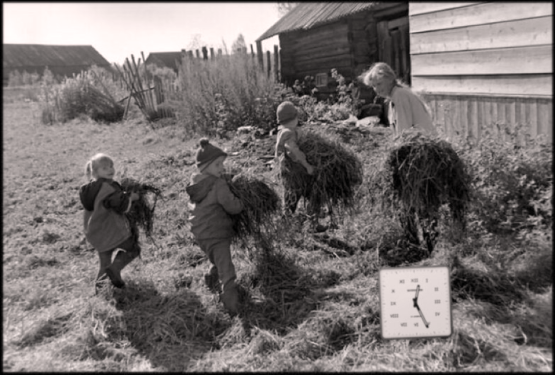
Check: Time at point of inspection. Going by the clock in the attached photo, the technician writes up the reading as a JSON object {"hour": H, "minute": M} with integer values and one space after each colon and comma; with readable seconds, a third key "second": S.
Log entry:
{"hour": 12, "minute": 26}
